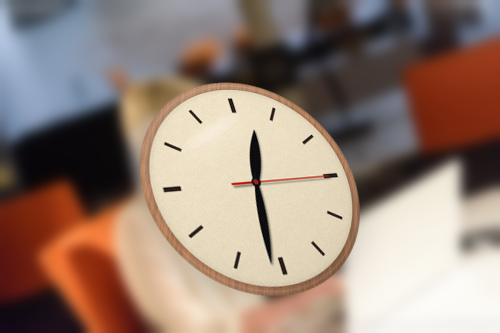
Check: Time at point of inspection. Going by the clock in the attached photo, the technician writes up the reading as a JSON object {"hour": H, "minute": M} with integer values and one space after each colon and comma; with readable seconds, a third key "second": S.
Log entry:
{"hour": 12, "minute": 31, "second": 15}
